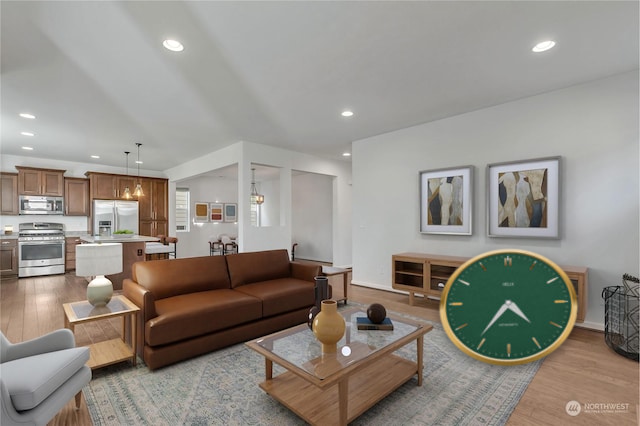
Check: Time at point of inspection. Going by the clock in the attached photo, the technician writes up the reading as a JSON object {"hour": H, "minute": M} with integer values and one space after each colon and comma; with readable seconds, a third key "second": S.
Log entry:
{"hour": 4, "minute": 36}
